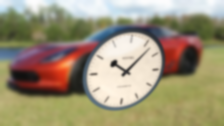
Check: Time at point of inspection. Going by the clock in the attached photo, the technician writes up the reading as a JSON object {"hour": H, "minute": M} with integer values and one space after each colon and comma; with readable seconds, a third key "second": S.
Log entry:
{"hour": 10, "minute": 7}
